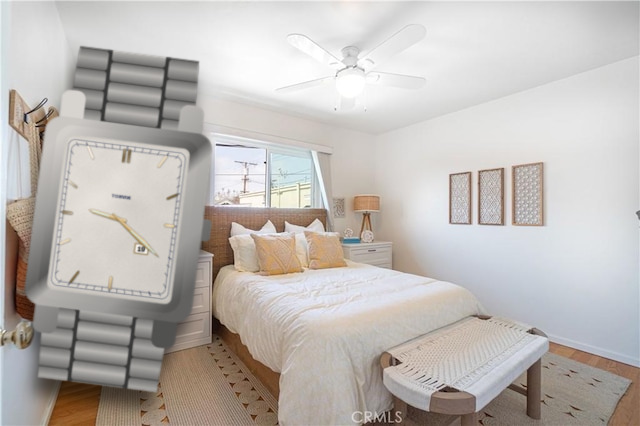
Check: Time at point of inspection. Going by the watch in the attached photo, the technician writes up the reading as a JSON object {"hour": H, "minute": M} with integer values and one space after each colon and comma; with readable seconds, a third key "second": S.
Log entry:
{"hour": 9, "minute": 21}
